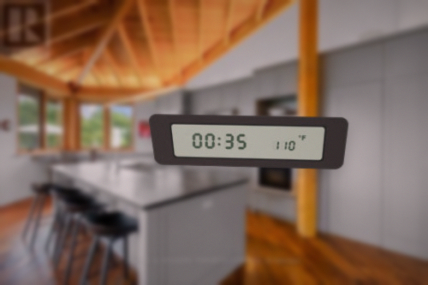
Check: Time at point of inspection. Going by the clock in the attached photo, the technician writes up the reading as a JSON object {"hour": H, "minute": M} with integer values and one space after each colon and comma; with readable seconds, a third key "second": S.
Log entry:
{"hour": 0, "minute": 35}
